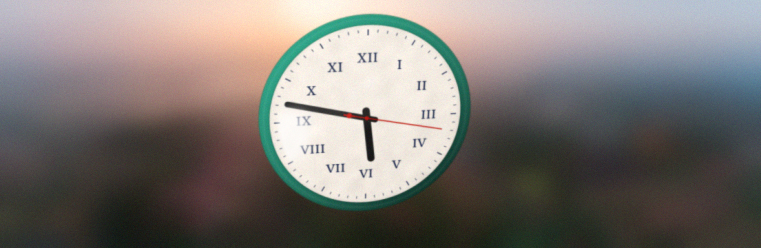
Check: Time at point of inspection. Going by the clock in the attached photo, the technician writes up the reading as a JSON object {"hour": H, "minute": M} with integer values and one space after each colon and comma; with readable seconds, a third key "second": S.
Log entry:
{"hour": 5, "minute": 47, "second": 17}
